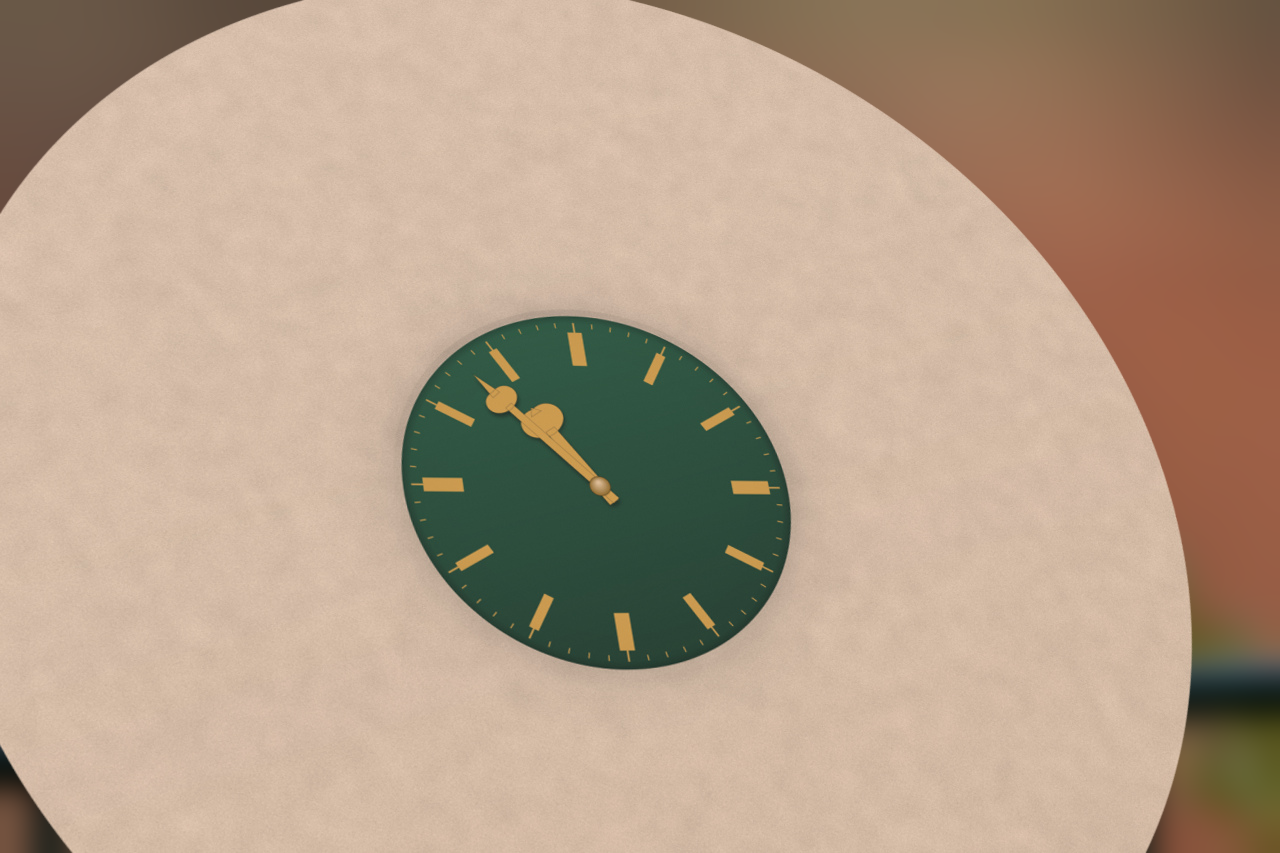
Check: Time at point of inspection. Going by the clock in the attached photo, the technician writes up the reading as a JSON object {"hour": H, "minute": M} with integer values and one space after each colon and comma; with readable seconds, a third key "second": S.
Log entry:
{"hour": 10, "minute": 53}
